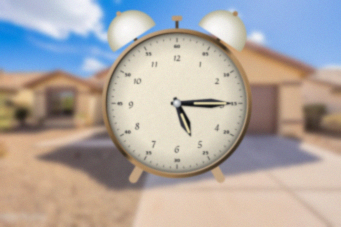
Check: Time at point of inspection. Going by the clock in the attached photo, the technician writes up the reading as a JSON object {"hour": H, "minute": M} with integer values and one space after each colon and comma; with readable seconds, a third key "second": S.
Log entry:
{"hour": 5, "minute": 15}
